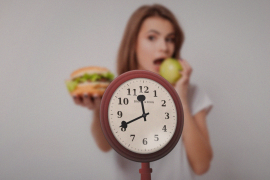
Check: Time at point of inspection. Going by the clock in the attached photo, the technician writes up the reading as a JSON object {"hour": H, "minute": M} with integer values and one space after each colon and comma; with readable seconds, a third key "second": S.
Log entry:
{"hour": 11, "minute": 41}
